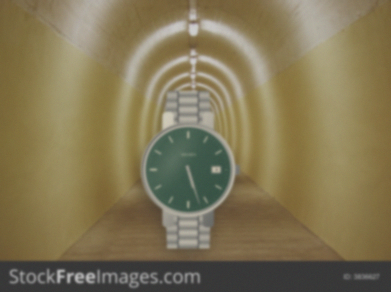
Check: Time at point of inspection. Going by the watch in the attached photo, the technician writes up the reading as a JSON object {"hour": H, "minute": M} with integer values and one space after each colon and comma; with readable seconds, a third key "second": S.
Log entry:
{"hour": 5, "minute": 27}
